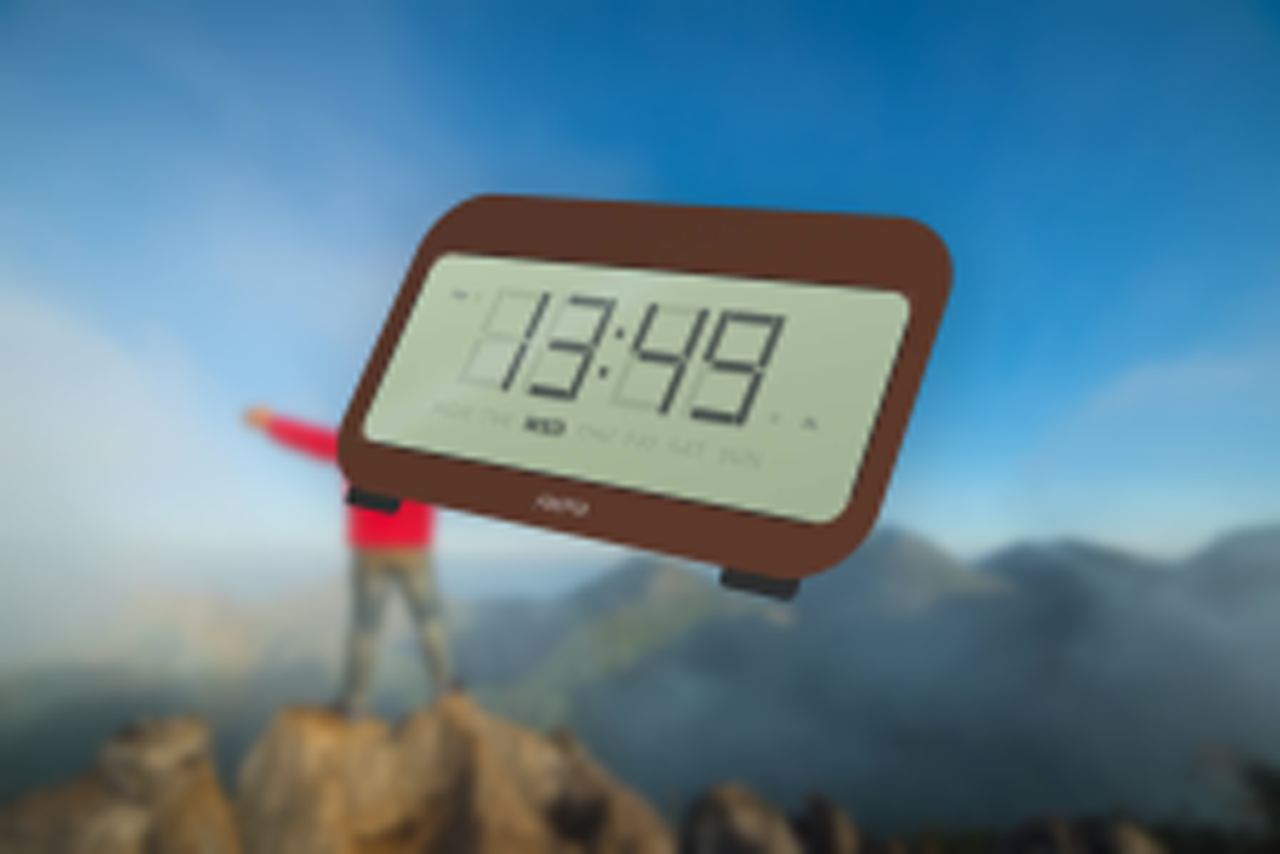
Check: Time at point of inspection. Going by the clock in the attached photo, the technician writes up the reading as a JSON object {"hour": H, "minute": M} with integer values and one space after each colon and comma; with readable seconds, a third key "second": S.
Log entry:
{"hour": 13, "minute": 49}
